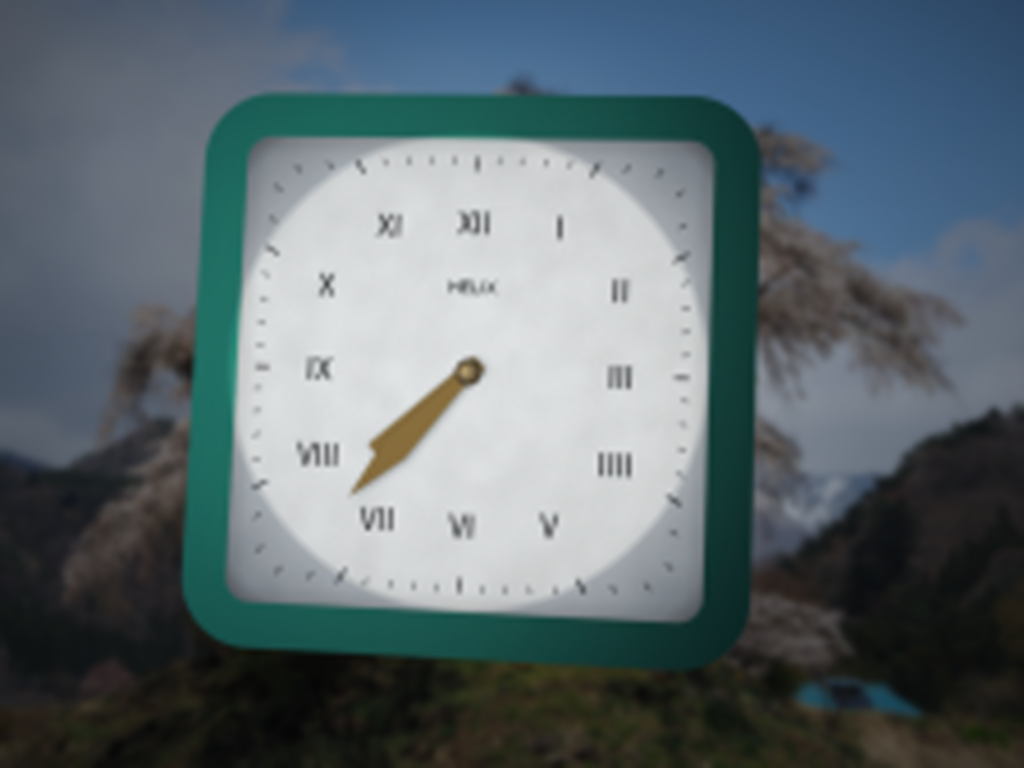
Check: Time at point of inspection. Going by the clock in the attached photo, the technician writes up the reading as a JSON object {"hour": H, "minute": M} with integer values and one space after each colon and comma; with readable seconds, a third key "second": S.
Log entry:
{"hour": 7, "minute": 37}
